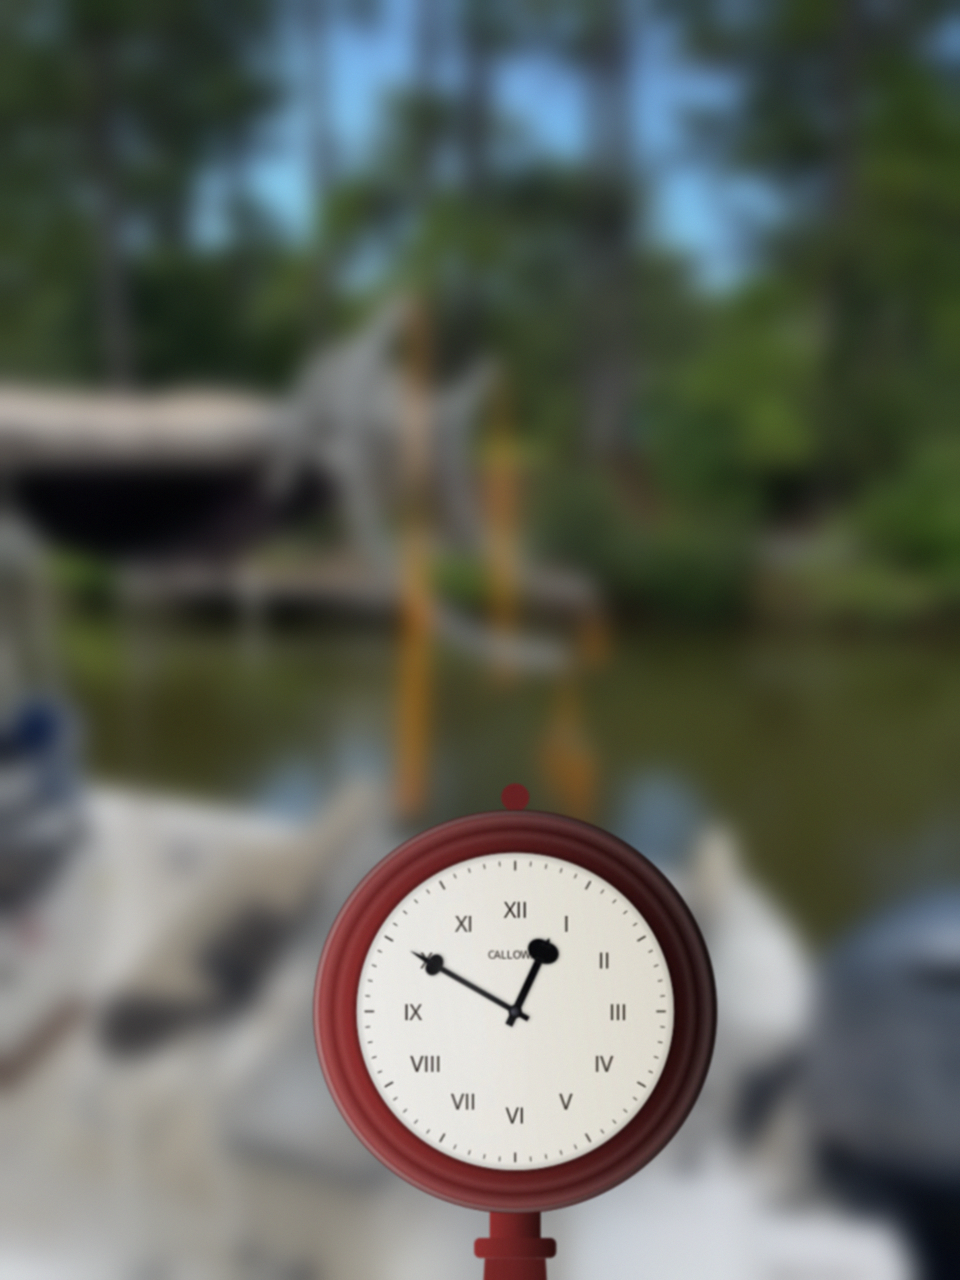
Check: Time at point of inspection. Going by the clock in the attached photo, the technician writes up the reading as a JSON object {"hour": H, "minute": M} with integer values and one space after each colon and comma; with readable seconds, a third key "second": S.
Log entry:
{"hour": 12, "minute": 50}
